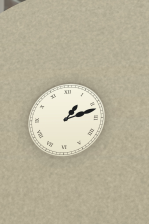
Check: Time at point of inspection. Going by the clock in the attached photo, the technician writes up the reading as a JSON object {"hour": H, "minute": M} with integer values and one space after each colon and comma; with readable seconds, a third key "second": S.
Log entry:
{"hour": 1, "minute": 12}
